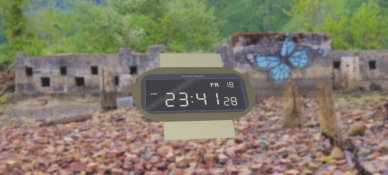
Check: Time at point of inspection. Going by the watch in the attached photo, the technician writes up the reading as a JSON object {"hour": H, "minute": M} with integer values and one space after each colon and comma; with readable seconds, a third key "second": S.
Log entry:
{"hour": 23, "minute": 41, "second": 28}
